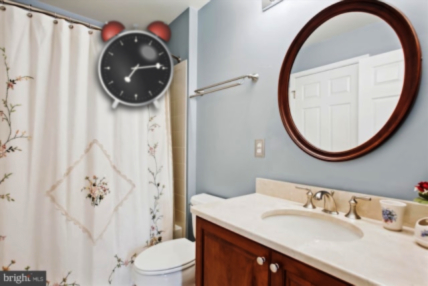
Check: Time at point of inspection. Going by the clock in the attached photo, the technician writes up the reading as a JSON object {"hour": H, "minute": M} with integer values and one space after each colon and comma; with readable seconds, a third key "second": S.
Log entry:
{"hour": 7, "minute": 14}
